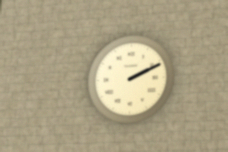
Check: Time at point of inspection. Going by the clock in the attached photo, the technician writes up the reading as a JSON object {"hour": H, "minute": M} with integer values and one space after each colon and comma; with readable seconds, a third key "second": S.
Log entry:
{"hour": 2, "minute": 11}
